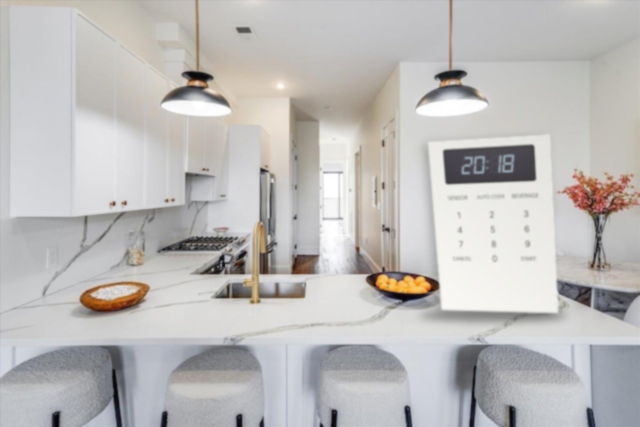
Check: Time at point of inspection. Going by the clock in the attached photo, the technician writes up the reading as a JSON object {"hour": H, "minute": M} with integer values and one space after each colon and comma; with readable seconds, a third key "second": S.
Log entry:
{"hour": 20, "minute": 18}
